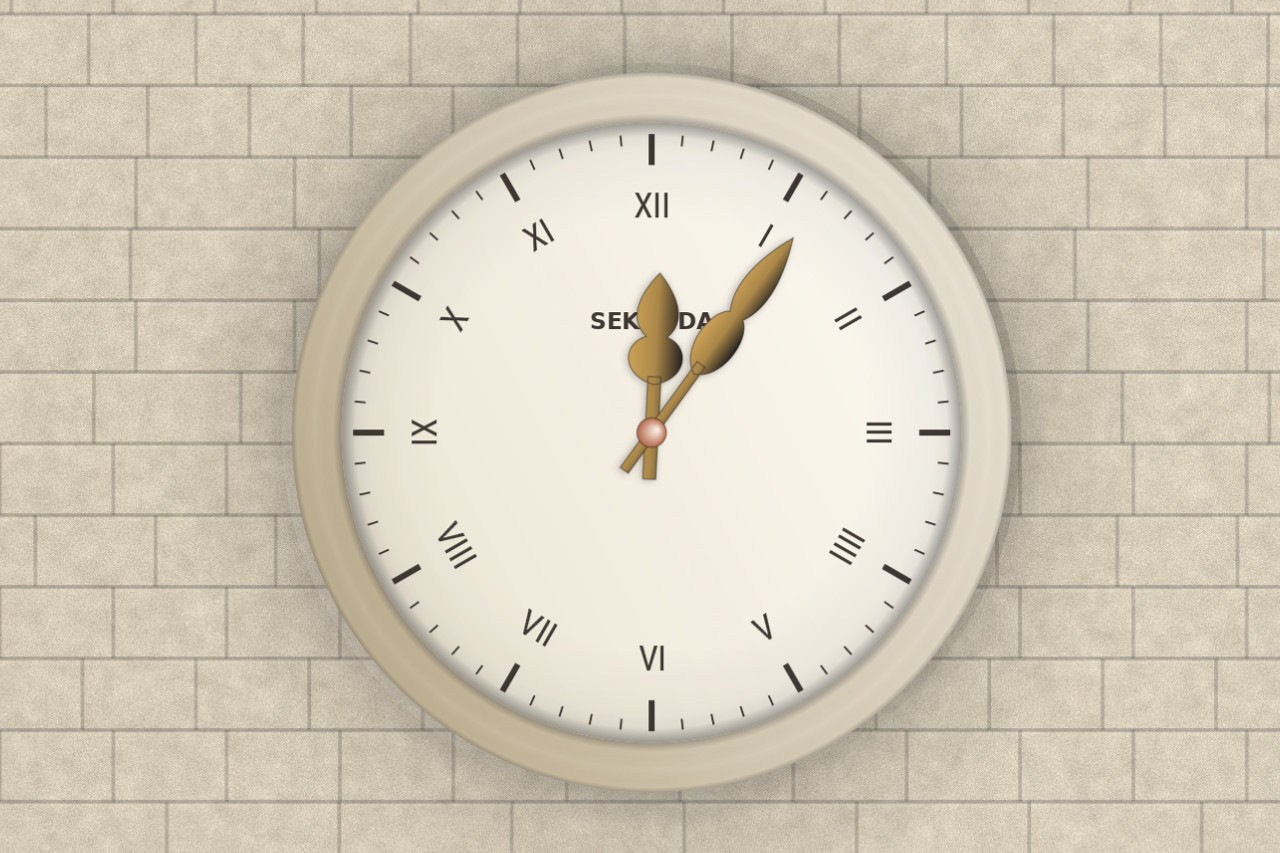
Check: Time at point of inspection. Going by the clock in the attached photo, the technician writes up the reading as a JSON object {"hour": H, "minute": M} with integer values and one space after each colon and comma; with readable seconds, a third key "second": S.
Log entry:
{"hour": 12, "minute": 6}
